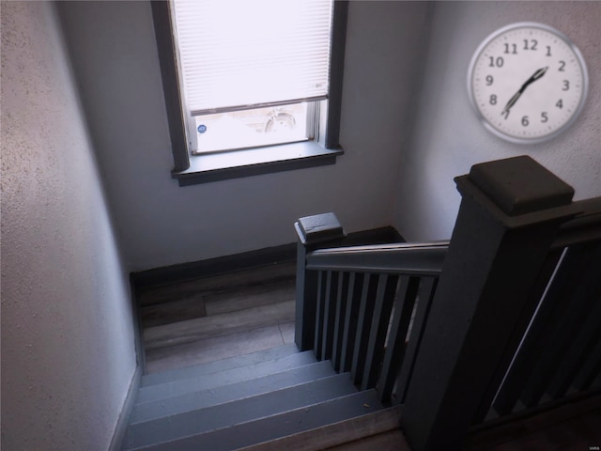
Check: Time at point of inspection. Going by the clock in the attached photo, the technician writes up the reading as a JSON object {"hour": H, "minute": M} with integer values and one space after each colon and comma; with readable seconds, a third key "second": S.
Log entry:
{"hour": 1, "minute": 36}
